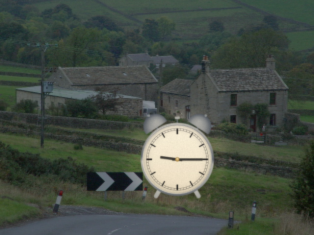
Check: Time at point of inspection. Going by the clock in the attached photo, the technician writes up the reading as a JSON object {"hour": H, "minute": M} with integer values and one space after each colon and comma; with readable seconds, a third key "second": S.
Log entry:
{"hour": 9, "minute": 15}
